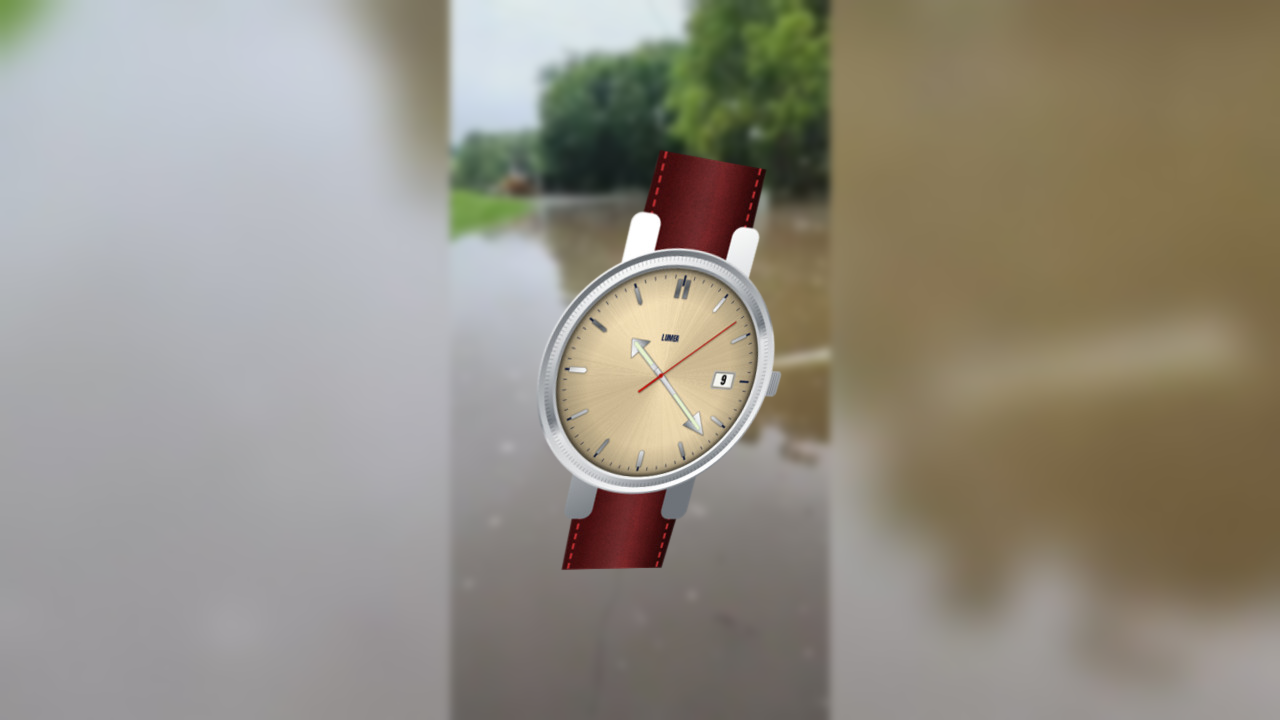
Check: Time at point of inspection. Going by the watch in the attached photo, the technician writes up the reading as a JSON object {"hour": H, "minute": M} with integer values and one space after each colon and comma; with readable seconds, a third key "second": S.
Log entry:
{"hour": 10, "minute": 22, "second": 8}
